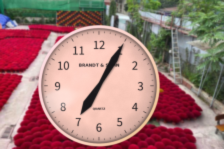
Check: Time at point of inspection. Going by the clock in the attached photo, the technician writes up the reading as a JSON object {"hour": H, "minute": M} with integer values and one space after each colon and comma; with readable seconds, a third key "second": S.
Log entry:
{"hour": 7, "minute": 5}
